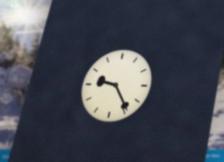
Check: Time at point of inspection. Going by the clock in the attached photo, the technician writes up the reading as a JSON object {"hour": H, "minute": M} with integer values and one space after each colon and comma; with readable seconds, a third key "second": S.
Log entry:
{"hour": 9, "minute": 24}
